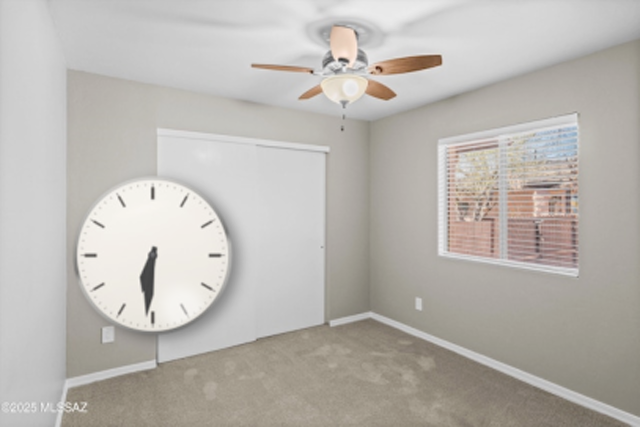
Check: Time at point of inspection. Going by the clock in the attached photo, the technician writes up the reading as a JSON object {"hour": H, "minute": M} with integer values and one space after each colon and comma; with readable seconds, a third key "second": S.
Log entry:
{"hour": 6, "minute": 31}
